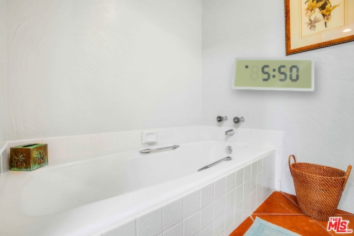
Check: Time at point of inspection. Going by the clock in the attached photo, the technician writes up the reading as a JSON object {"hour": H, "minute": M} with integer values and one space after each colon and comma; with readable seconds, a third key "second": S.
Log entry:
{"hour": 5, "minute": 50}
